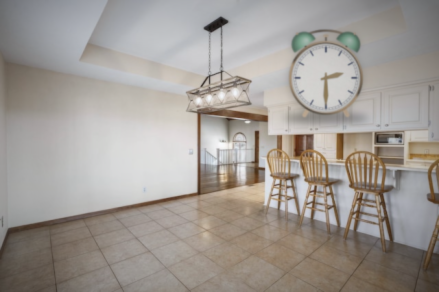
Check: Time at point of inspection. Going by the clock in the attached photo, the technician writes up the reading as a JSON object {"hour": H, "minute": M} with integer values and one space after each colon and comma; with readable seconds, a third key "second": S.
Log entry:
{"hour": 2, "minute": 30}
